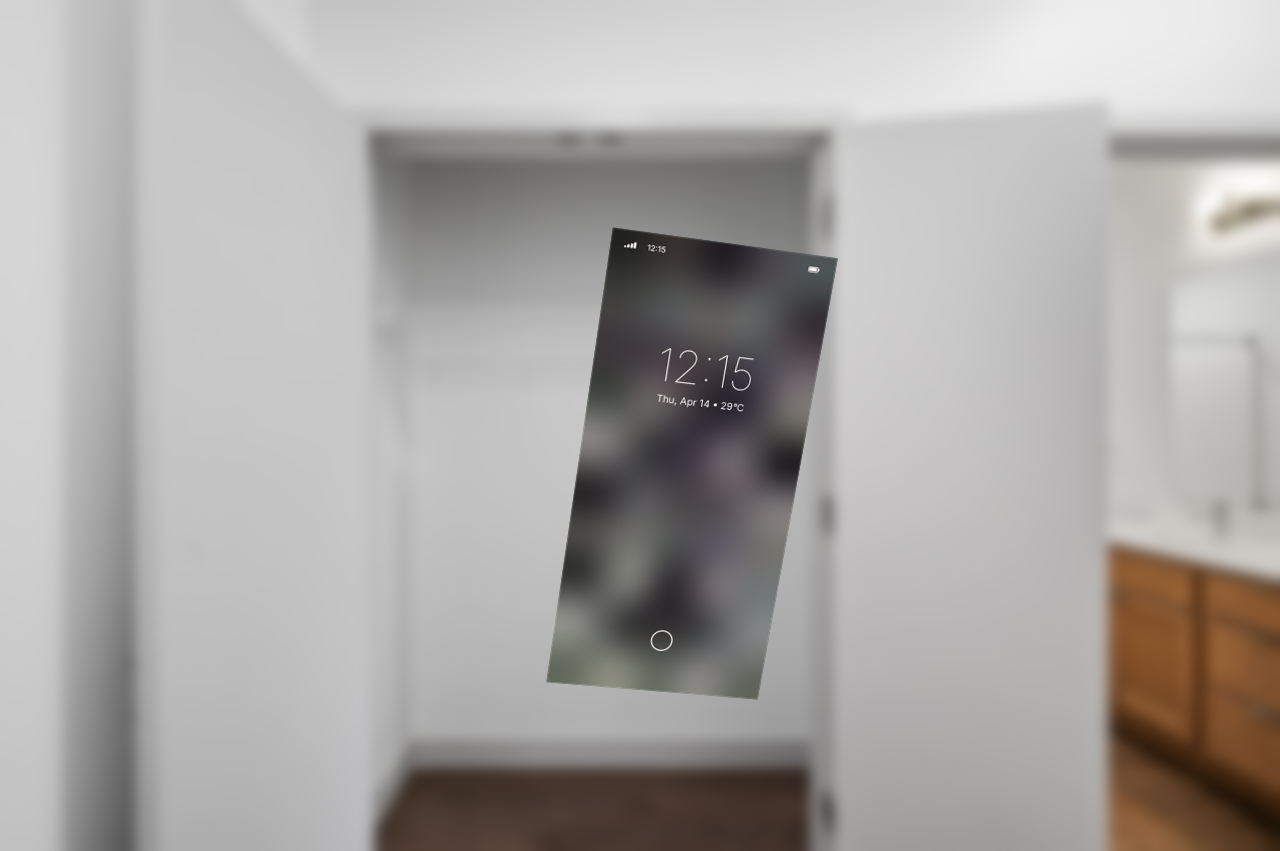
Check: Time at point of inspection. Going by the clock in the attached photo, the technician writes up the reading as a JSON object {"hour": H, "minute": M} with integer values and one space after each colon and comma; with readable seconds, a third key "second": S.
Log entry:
{"hour": 12, "minute": 15}
